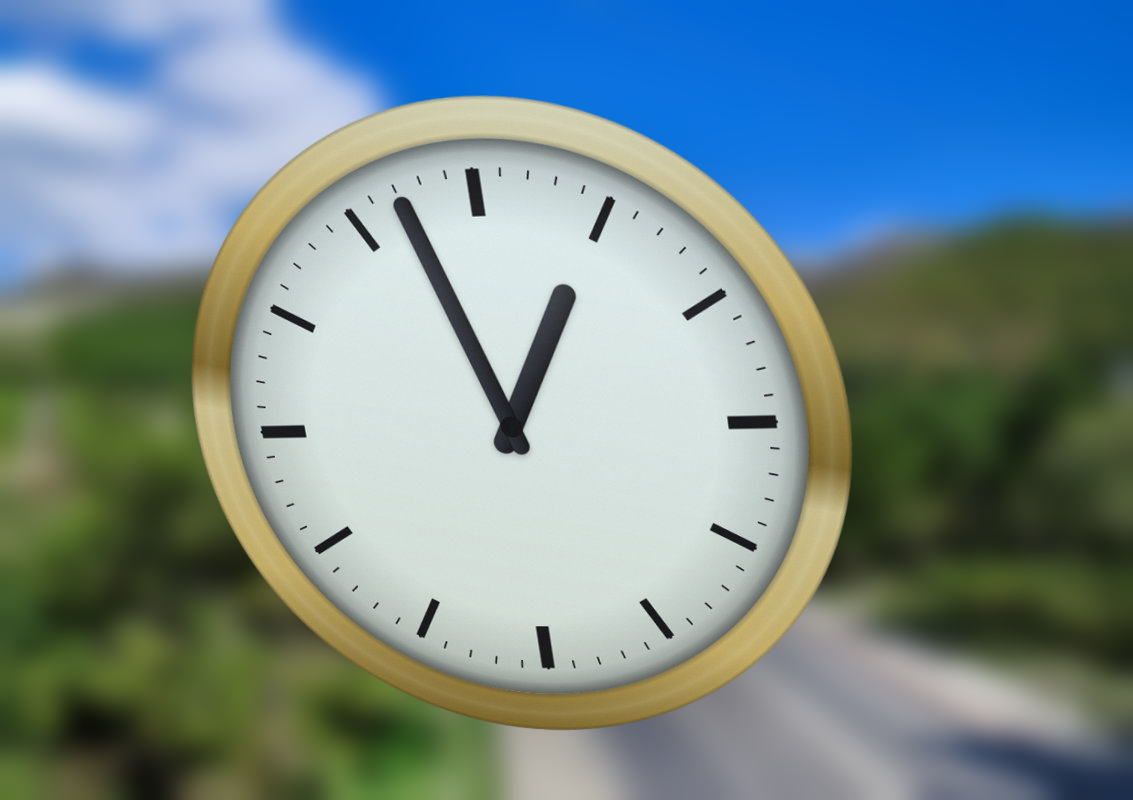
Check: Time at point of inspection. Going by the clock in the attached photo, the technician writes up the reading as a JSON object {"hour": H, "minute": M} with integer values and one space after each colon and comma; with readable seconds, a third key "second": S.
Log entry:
{"hour": 12, "minute": 57}
